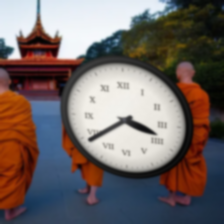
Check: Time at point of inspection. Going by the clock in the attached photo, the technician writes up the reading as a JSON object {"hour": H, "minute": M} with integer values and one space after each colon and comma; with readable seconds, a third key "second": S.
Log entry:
{"hour": 3, "minute": 39}
